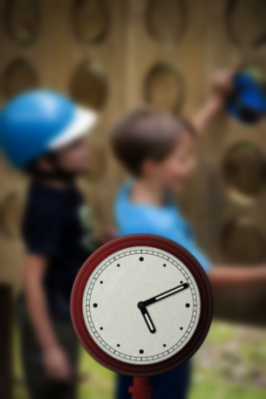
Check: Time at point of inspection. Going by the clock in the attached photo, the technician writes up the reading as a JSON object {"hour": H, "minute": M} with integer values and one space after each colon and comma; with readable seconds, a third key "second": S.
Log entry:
{"hour": 5, "minute": 11}
